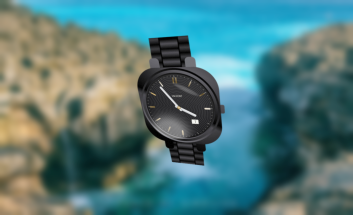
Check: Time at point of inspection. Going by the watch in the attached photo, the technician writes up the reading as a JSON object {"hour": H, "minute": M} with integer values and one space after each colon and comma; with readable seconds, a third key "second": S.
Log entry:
{"hour": 3, "minute": 54}
